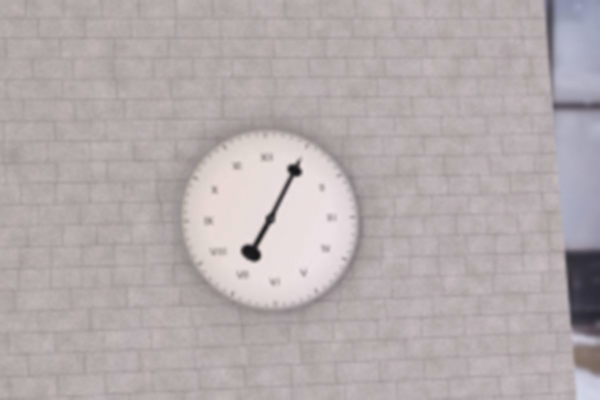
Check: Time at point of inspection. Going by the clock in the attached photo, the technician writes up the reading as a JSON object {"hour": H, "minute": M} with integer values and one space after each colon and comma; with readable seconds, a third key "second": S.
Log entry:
{"hour": 7, "minute": 5}
